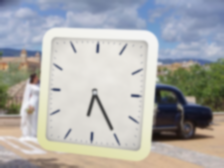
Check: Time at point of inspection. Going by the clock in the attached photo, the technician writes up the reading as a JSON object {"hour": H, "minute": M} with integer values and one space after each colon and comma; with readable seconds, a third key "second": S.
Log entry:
{"hour": 6, "minute": 25}
